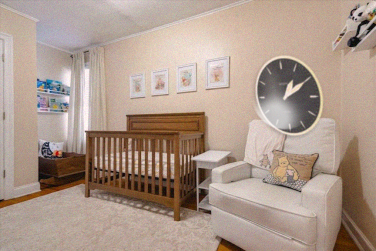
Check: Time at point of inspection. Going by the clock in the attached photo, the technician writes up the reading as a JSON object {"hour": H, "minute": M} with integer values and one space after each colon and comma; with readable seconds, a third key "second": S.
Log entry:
{"hour": 1, "minute": 10}
